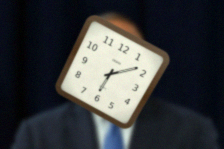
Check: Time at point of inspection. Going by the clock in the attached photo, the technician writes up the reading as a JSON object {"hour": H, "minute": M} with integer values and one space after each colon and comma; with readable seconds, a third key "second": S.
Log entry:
{"hour": 6, "minute": 8}
